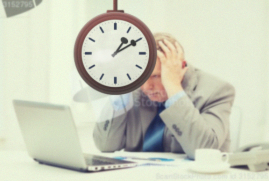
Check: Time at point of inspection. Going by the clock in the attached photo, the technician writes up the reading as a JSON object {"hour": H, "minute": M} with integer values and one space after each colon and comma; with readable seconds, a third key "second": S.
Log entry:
{"hour": 1, "minute": 10}
